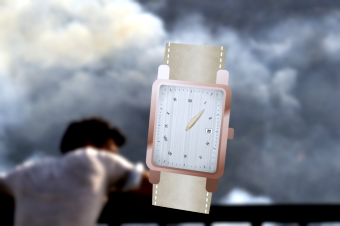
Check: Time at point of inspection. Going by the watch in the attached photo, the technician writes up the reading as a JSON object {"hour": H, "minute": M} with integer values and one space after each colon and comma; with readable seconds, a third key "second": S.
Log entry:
{"hour": 1, "minute": 6}
